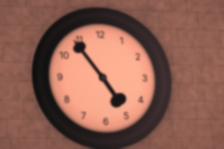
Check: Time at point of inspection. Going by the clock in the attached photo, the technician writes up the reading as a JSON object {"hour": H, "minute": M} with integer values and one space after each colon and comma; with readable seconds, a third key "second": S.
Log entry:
{"hour": 4, "minute": 54}
